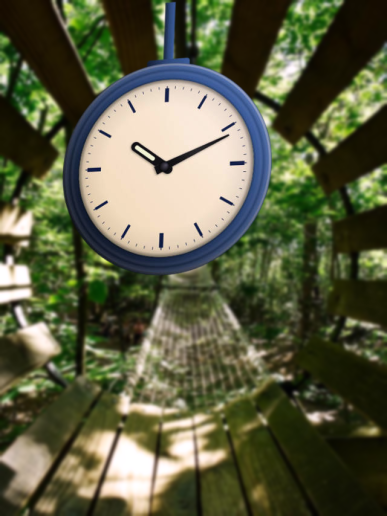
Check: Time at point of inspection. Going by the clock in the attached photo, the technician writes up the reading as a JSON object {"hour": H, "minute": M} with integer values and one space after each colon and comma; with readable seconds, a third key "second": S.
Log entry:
{"hour": 10, "minute": 11}
